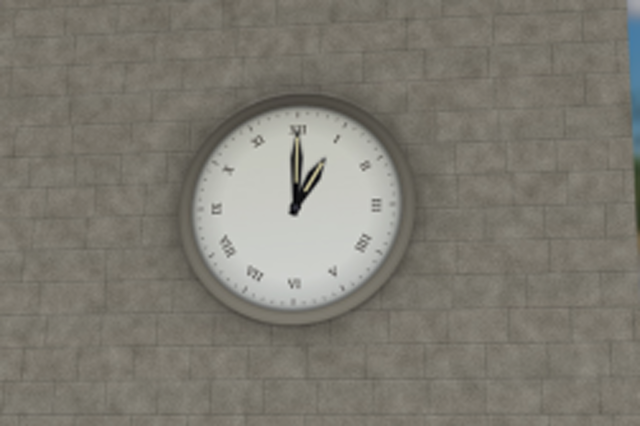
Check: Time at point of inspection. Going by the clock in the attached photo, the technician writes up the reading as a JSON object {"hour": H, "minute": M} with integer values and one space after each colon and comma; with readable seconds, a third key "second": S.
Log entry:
{"hour": 1, "minute": 0}
